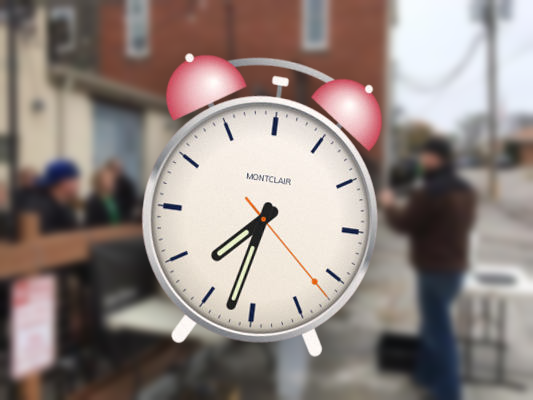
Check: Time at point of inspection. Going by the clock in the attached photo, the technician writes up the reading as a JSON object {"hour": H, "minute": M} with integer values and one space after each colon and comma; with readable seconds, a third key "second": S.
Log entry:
{"hour": 7, "minute": 32, "second": 22}
